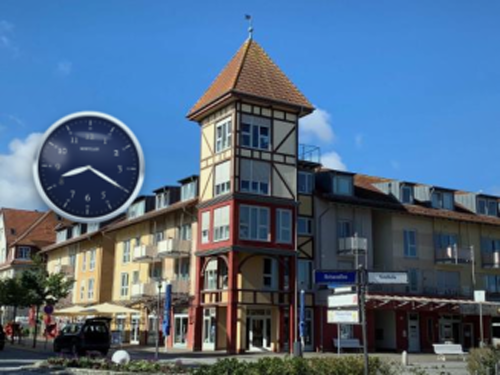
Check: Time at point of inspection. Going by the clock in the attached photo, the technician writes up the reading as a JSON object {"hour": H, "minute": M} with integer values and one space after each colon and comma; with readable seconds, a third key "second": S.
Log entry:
{"hour": 8, "minute": 20}
